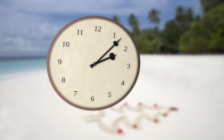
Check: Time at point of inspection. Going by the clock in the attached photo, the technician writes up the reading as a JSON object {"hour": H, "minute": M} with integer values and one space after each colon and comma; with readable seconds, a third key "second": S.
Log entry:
{"hour": 2, "minute": 7}
